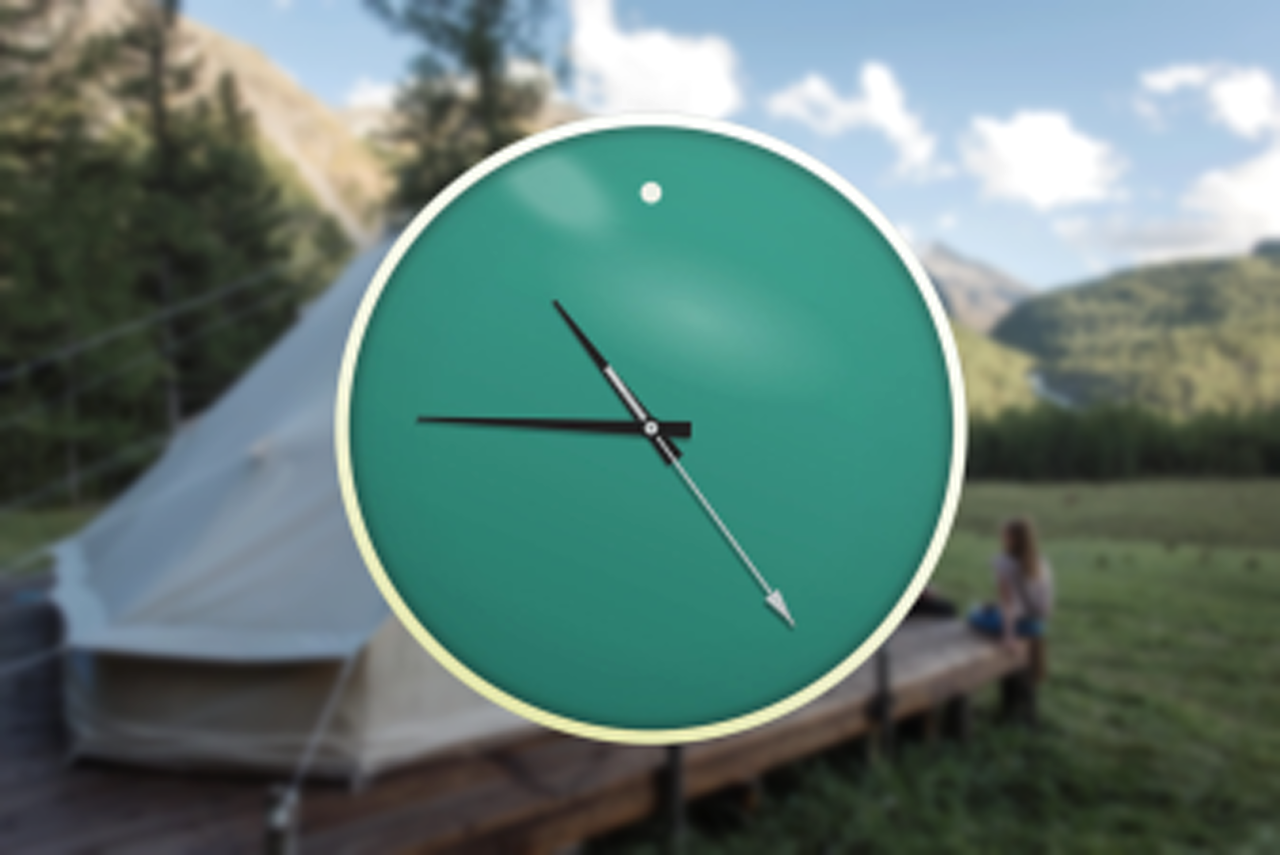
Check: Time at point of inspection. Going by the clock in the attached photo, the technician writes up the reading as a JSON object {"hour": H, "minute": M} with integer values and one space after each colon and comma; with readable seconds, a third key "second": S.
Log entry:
{"hour": 10, "minute": 45, "second": 24}
